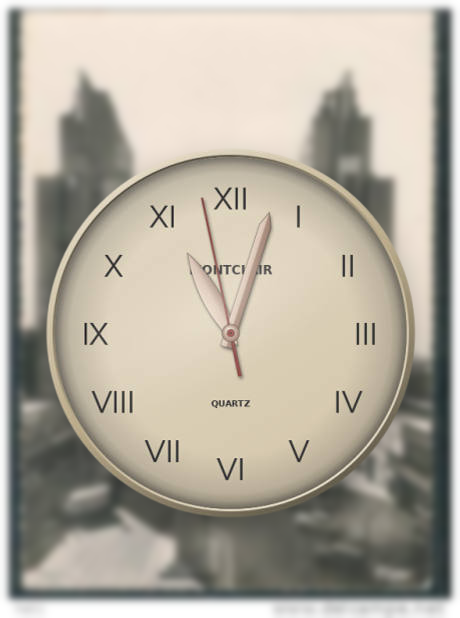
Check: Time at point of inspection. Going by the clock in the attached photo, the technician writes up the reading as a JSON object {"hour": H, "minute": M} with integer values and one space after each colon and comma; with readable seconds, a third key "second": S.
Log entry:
{"hour": 11, "minute": 2, "second": 58}
